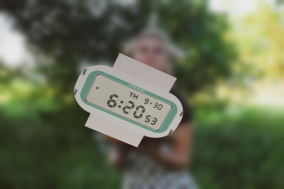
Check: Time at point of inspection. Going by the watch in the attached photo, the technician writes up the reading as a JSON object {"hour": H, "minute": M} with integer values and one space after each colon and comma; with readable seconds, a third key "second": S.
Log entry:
{"hour": 6, "minute": 20, "second": 53}
